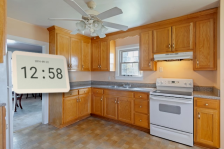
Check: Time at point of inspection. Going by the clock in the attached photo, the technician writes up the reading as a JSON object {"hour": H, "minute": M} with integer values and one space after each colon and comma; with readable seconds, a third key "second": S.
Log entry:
{"hour": 12, "minute": 58}
